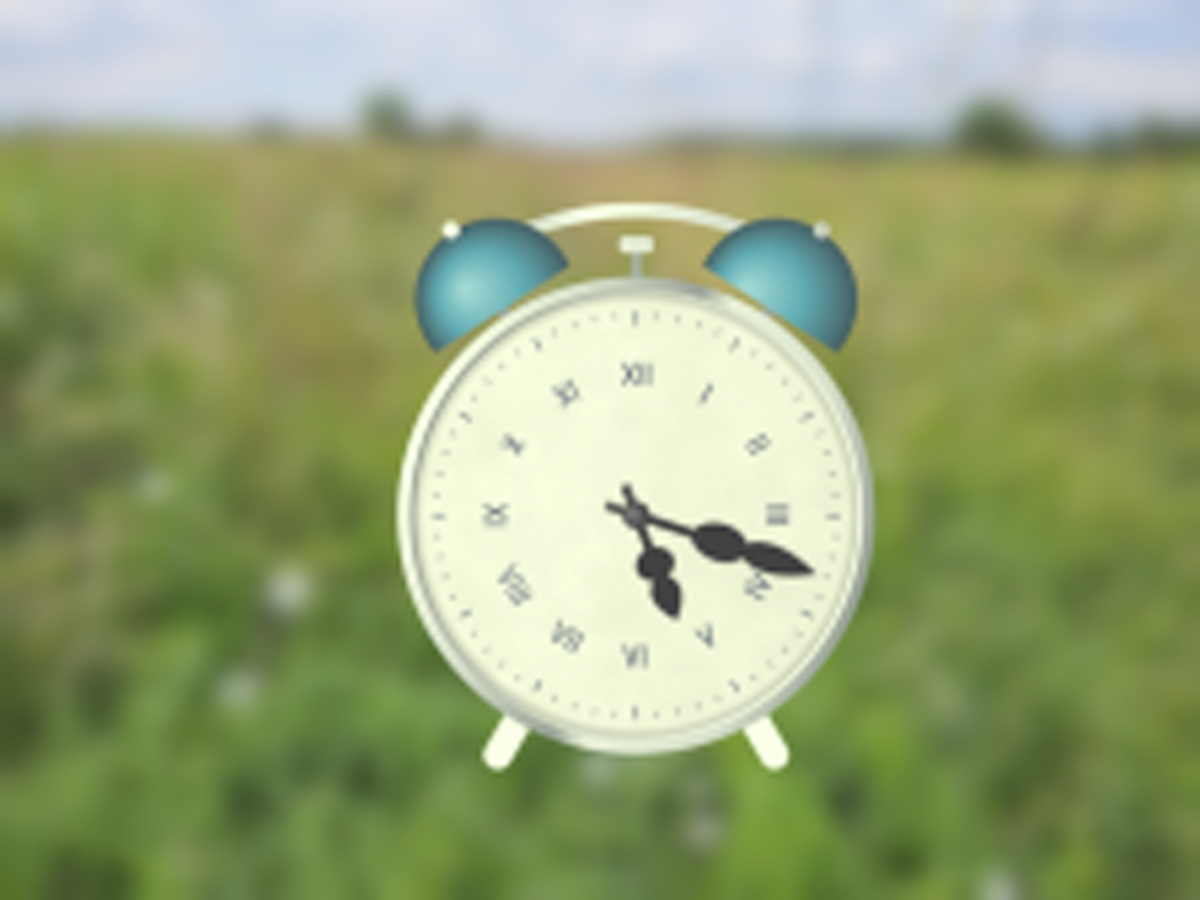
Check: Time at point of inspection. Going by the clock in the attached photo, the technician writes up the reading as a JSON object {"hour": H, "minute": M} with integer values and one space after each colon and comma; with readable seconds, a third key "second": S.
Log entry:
{"hour": 5, "minute": 18}
